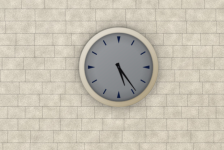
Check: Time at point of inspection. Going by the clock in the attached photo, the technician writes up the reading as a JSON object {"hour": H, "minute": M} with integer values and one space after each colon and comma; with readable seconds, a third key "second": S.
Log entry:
{"hour": 5, "minute": 24}
